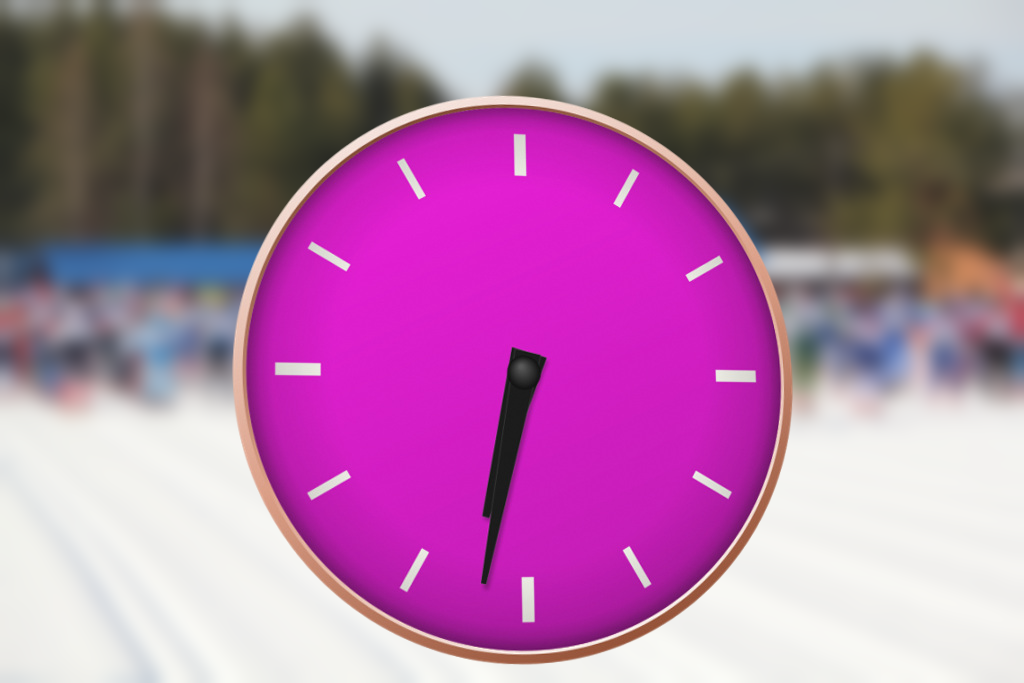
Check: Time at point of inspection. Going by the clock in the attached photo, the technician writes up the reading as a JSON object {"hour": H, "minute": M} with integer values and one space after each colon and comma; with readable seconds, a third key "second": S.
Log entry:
{"hour": 6, "minute": 32}
